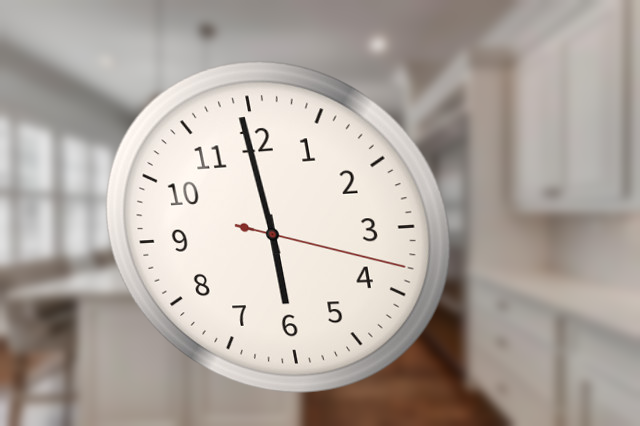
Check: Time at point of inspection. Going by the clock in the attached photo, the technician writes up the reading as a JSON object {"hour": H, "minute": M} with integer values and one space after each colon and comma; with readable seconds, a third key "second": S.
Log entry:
{"hour": 5, "minute": 59, "second": 18}
